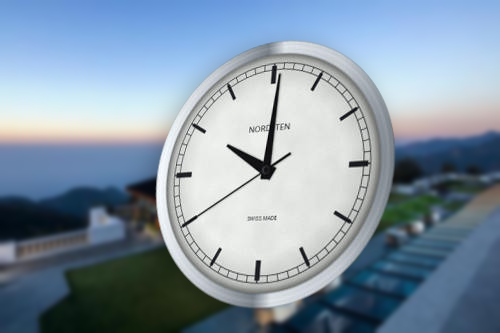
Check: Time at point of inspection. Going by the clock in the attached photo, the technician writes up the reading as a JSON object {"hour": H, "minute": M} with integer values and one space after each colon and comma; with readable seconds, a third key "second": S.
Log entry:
{"hour": 10, "minute": 0, "second": 40}
